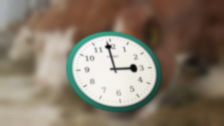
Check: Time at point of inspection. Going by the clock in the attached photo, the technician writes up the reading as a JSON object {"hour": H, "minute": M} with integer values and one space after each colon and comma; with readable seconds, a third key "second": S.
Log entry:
{"hour": 2, "minute": 59}
